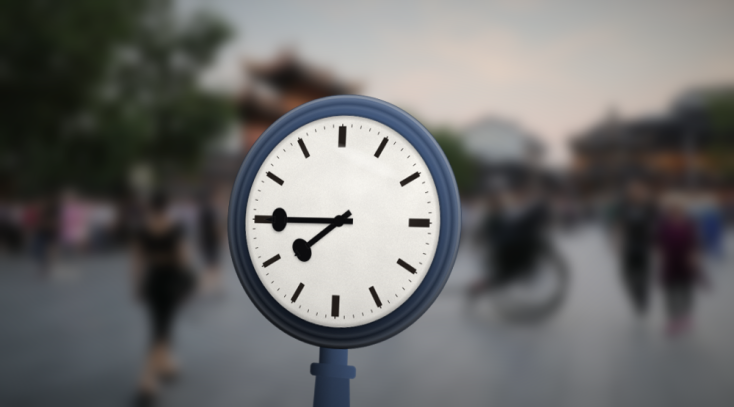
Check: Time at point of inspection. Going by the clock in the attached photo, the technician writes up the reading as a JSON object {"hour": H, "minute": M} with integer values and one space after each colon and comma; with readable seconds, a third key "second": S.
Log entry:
{"hour": 7, "minute": 45}
